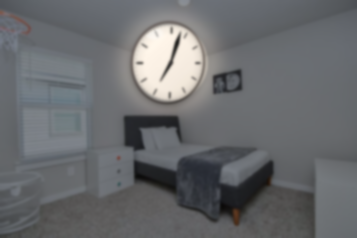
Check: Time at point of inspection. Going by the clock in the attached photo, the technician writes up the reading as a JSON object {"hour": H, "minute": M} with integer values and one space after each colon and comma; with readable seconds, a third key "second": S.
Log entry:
{"hour": 7, "minute": 3}
